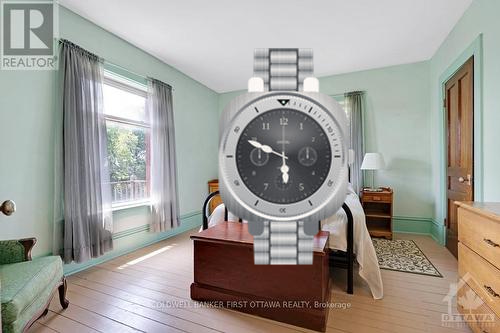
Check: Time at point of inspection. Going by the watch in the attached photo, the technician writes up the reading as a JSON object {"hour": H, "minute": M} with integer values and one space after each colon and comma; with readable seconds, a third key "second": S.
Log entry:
{"hour": 5, "minute": 49}
